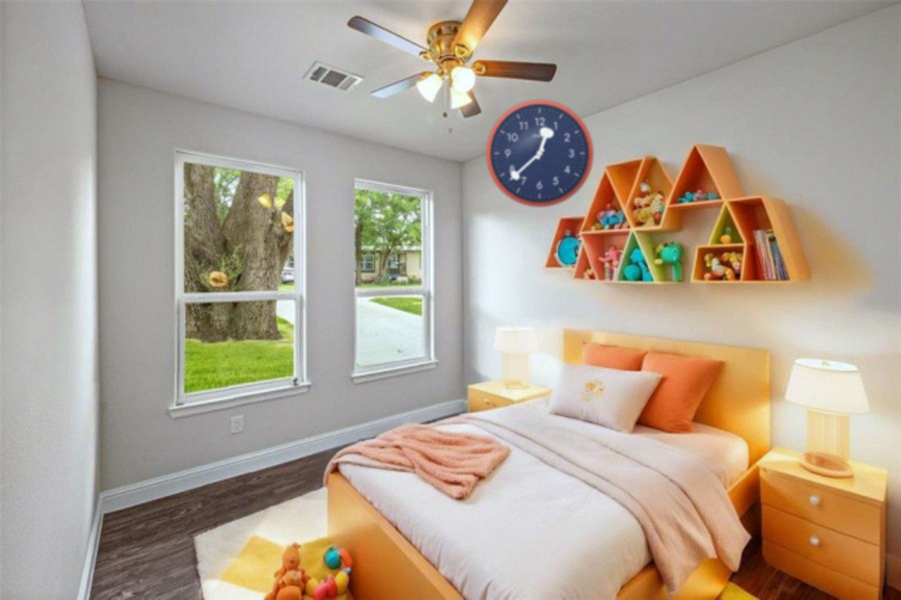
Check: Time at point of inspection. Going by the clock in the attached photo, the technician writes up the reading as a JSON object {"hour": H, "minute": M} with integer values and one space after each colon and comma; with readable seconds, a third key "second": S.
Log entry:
{"hour": 12, "minute": 38}
